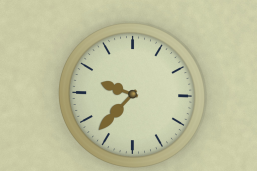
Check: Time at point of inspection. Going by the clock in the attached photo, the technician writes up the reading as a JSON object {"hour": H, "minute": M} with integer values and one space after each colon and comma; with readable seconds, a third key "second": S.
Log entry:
{"hour": 9, "minute": 37}
